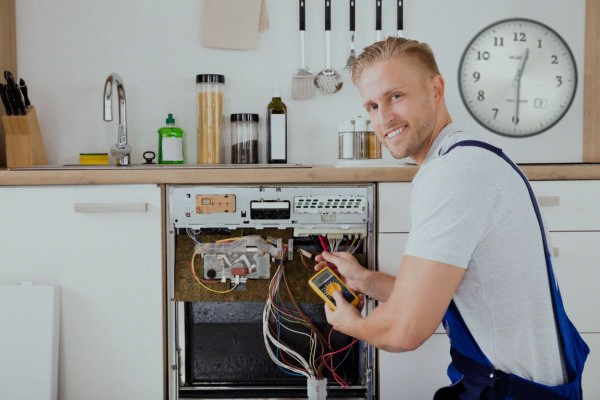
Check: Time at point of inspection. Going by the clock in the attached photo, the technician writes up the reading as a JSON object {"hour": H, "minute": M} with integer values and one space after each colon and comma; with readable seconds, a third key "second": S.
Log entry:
{"hour": 12, "minute": 30}
